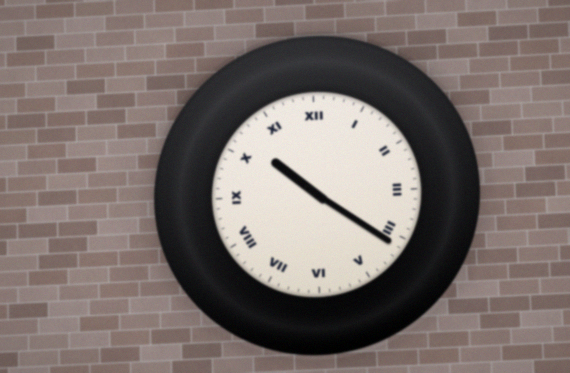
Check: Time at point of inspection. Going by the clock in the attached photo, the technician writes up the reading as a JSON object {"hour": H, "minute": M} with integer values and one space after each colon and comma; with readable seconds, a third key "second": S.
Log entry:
{"hour": 10, "minute": 21}
